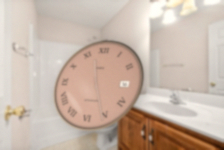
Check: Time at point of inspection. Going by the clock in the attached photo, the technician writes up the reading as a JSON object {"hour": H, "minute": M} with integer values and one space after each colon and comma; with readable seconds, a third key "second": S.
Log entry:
{"hour": 11, "minute": 26}
